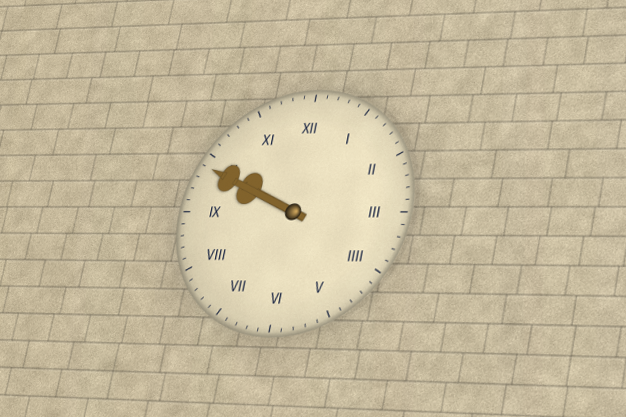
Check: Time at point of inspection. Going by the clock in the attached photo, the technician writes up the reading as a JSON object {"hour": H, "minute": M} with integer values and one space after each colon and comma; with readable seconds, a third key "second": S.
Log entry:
{"hour": 9, "minute": 49}
